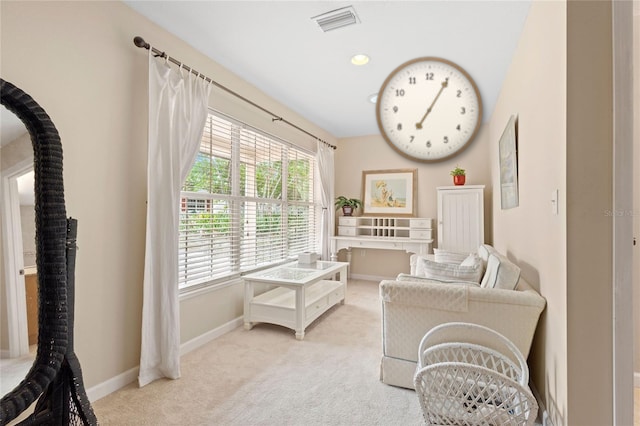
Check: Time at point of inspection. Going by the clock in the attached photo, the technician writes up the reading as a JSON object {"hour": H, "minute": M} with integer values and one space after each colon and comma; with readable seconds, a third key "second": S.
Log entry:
{"hour": 7, "minute": 5}
